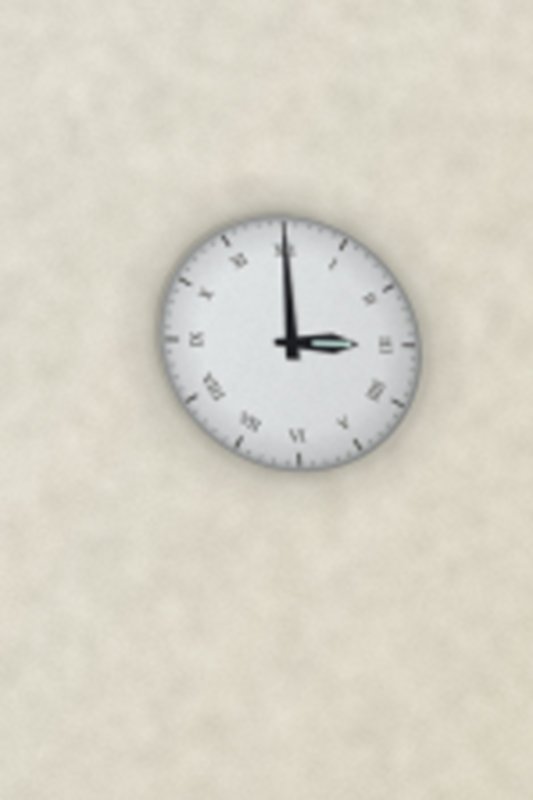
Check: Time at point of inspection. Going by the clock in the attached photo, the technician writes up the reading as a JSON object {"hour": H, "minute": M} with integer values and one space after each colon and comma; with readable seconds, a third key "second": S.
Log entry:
{"hour": 3, "minute": 0}
